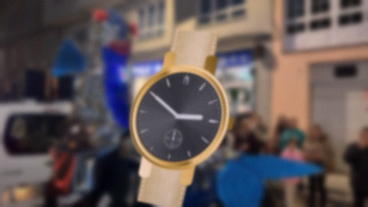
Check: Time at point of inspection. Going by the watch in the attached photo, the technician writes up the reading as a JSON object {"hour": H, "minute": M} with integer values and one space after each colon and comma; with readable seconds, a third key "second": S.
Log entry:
{"hour": 2, "minute": 50}
